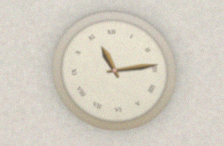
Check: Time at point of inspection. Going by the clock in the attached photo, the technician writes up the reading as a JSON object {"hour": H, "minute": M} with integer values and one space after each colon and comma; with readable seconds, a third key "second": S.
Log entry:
{"hour": 11, "minute": 14}
